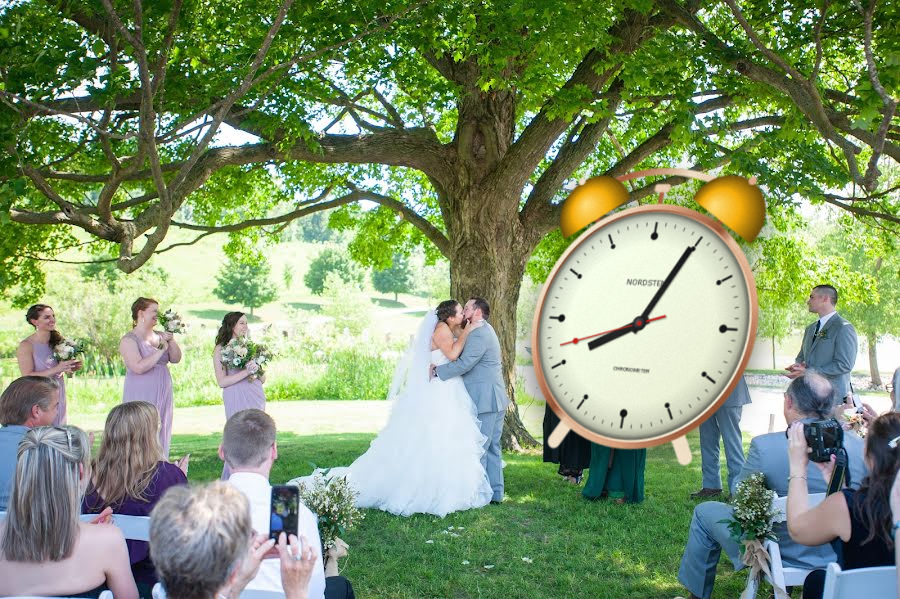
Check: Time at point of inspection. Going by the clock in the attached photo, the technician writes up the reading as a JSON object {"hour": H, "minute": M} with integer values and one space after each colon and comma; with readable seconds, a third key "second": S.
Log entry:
{"hour": 8, "minute": 4, "second": 42}
